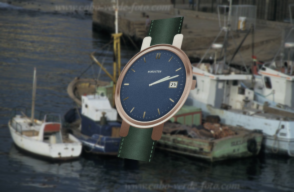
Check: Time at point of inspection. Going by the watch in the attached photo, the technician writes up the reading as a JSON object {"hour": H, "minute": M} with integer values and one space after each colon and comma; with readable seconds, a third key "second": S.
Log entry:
{"hour": 2, "minute": 12}
